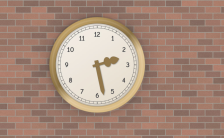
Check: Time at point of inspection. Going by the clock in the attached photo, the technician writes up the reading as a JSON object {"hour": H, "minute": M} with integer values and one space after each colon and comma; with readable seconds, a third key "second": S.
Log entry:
{"hour": 2, "minute": 28}
